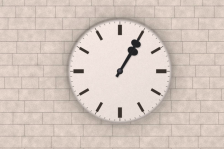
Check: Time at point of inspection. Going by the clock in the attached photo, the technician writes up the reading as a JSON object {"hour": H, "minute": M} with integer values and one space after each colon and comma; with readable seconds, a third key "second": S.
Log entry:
{"hour": 1, "minute": 5}
